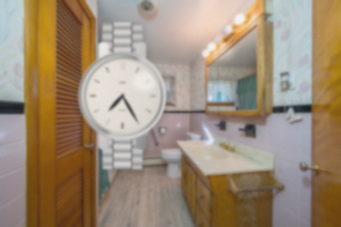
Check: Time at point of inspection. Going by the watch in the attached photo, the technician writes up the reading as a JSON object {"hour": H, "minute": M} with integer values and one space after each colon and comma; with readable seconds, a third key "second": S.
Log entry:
{"hour": 7, "minute": 25}
